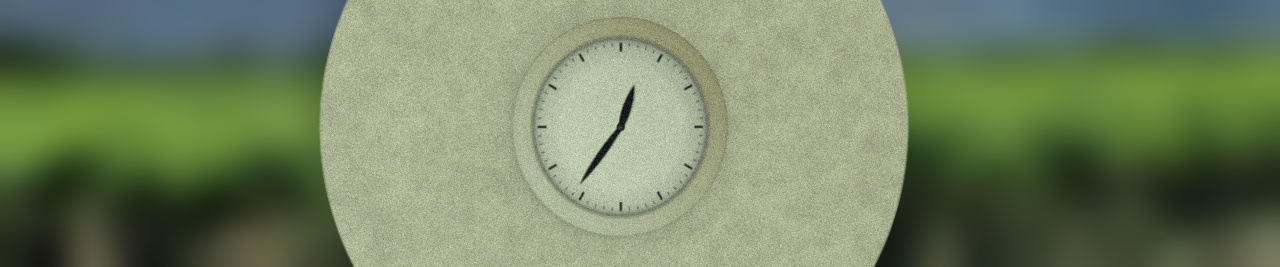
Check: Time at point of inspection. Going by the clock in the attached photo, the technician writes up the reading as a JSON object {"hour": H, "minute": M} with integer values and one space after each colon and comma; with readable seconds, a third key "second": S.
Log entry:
{"hour": 12, "minute": 36}
